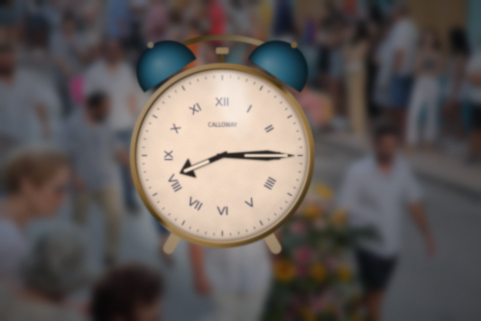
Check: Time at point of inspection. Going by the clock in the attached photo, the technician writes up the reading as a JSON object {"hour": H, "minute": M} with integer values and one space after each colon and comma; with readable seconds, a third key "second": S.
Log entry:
{"hour": 8, "minute": 15}
